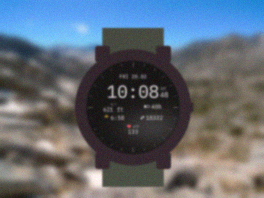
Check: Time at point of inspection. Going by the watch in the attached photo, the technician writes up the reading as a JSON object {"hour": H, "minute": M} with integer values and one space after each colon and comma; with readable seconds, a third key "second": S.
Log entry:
{"hour": 10, "minute": 8}
